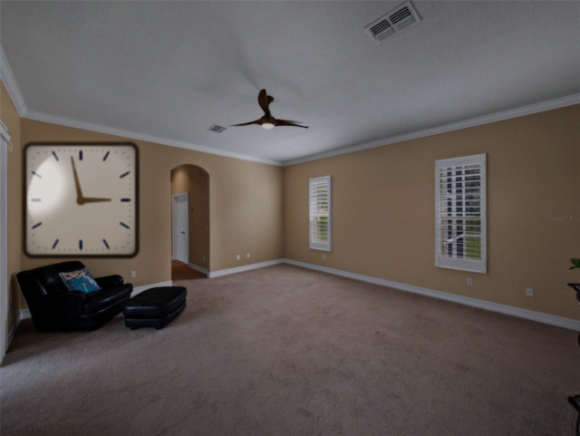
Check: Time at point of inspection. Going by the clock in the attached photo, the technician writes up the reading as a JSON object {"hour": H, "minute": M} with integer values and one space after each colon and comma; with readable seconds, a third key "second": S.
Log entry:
{"hour": 2, "minute": 58}
